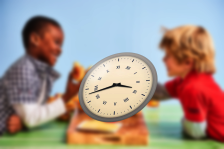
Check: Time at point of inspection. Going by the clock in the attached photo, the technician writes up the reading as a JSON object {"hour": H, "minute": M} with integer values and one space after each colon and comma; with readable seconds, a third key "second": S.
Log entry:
{"hour": 2, "minute": 38}
